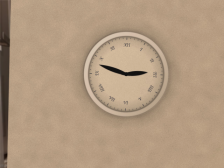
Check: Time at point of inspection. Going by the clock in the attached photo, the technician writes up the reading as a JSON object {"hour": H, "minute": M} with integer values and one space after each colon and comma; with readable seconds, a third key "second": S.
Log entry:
{"hour": 2, "minute": 48}
